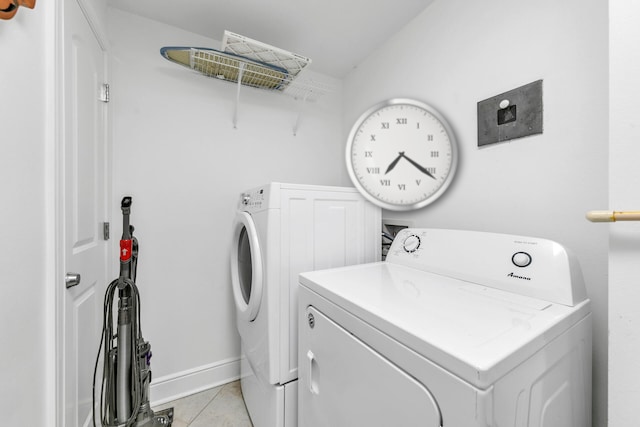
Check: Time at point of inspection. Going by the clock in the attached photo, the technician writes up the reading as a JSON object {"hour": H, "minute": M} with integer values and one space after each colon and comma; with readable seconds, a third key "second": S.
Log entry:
{"hour": 7, "minute": 21}
